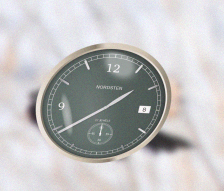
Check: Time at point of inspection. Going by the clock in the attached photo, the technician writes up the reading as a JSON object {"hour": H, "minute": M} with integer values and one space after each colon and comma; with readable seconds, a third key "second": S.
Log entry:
{"hour": 1, "minute": 39}
